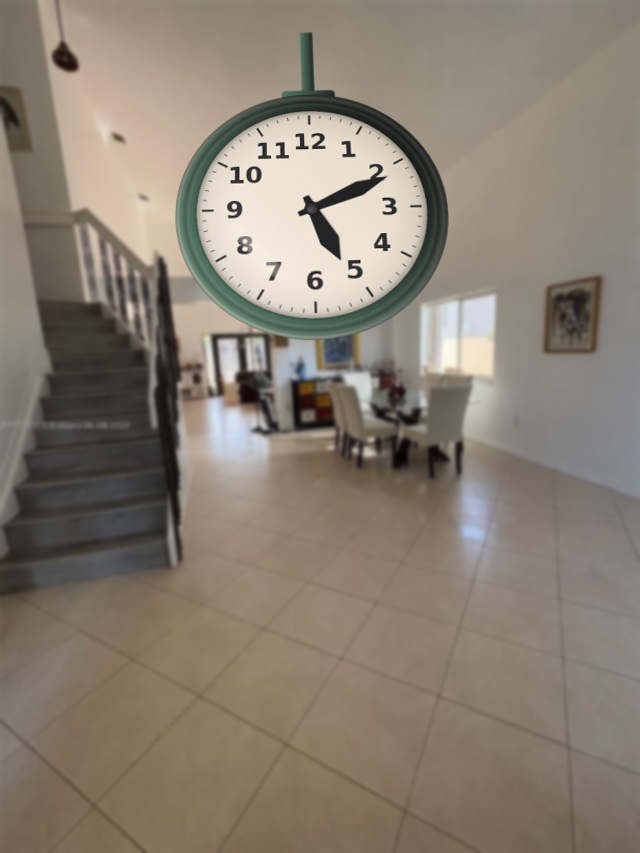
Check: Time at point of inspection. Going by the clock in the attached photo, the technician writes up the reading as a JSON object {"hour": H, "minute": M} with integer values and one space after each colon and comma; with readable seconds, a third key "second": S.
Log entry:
{"hour": 5, "minute": 11}
